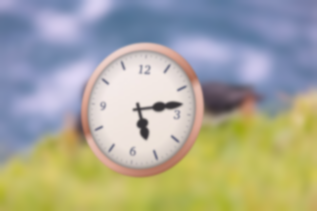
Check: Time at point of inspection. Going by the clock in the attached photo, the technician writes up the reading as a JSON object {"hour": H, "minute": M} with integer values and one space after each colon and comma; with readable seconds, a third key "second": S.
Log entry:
{"hour": 5, "minute": 13}
